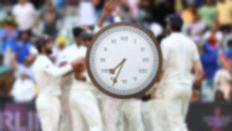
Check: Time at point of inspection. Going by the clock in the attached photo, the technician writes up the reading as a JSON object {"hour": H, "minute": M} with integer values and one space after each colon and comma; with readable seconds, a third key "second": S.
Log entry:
{"hour": 7, "minute": 34}
